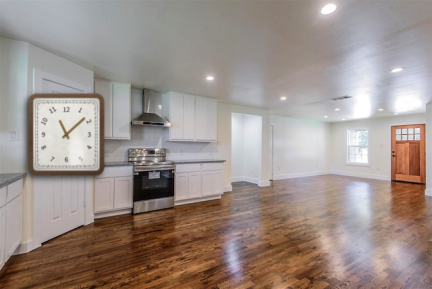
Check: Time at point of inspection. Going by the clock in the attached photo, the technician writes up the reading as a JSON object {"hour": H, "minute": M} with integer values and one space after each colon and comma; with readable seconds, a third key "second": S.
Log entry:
{"hour": 11, "minute": 8}
